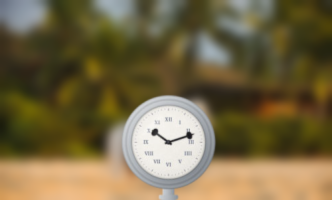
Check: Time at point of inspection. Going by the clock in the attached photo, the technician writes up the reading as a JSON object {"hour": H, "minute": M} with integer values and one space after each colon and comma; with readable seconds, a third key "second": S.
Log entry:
{"hour": 10, "minute": 12}
